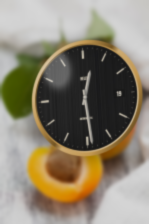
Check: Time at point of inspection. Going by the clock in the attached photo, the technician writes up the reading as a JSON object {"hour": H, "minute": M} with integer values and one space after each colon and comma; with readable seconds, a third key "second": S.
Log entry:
{"hour": 12, "minute": 29}
